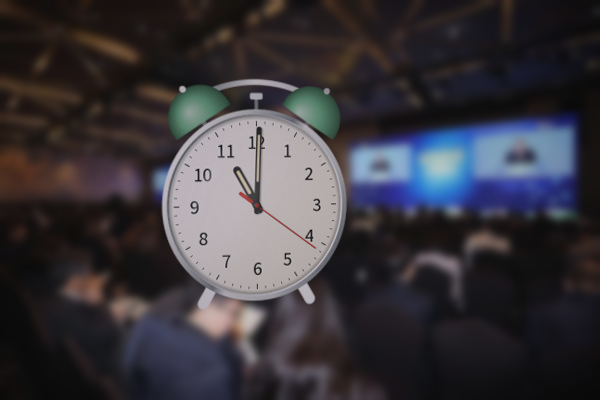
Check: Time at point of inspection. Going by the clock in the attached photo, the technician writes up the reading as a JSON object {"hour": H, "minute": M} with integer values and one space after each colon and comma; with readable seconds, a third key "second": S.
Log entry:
{"hour": 11, "minute": 0, "second": 21}
